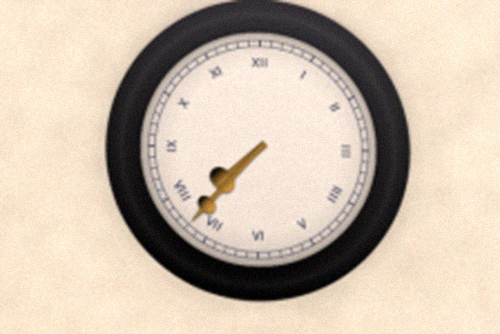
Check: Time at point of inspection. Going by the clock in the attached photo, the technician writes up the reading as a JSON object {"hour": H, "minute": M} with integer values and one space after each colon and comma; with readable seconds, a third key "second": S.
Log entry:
{"hour": 7, "minute": 37}
